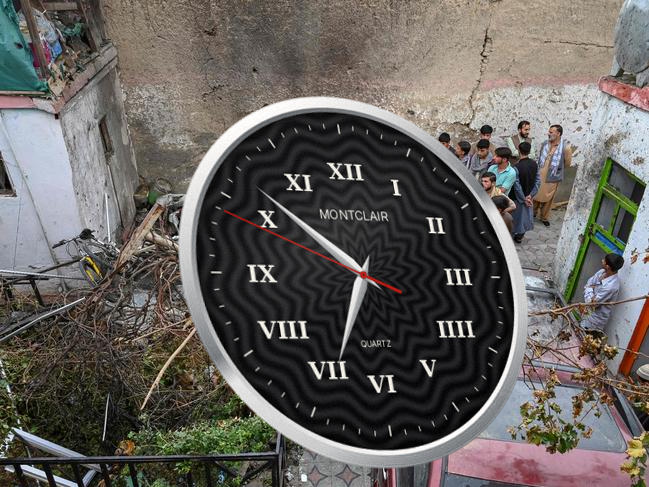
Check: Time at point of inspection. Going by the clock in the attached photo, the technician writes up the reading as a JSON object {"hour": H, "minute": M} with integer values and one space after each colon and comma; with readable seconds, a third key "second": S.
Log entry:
{"hour": 6, "minute": 51, "second": 49}
